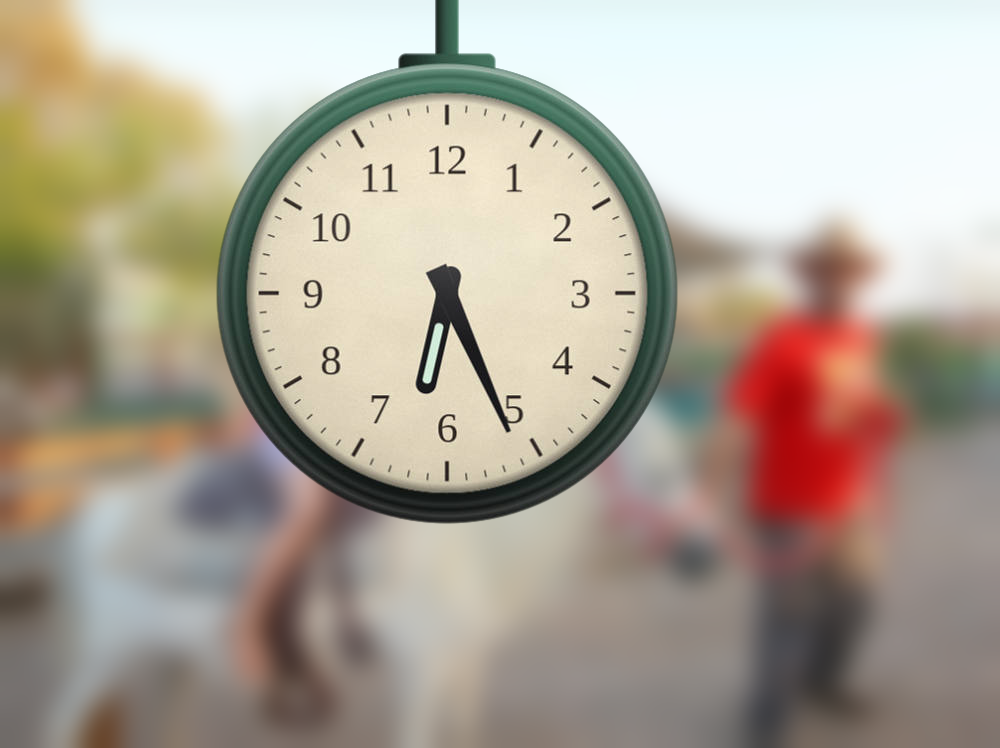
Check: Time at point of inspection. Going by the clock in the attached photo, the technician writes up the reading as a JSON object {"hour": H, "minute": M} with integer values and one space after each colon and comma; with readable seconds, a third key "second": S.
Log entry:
{"hour": 6, "minute": 26}
